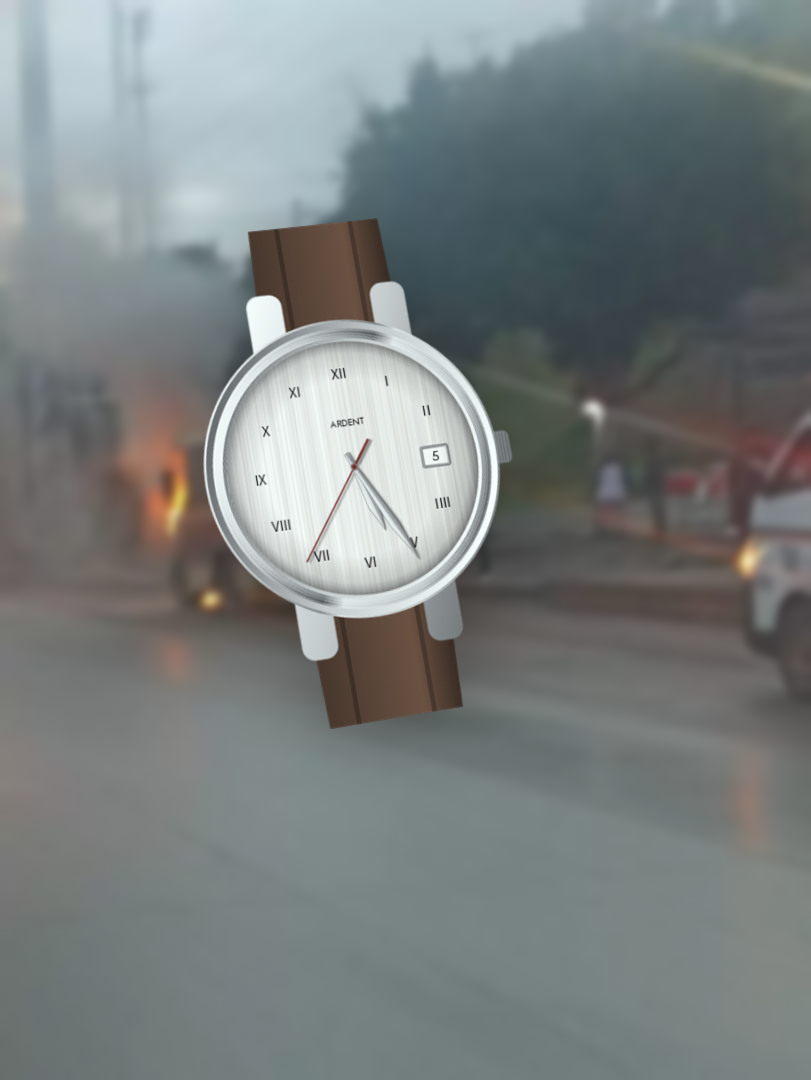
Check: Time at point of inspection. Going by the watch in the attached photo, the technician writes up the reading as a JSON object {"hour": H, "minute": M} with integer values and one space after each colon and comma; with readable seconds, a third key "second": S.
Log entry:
{"hour": 5, "minute": 25, "second": 36}
